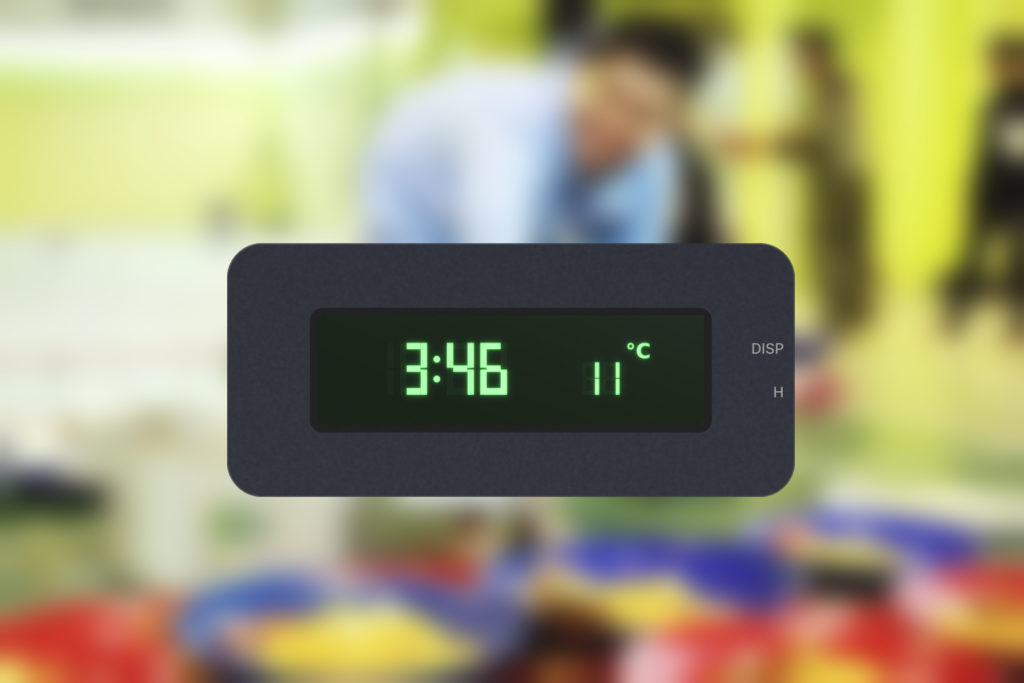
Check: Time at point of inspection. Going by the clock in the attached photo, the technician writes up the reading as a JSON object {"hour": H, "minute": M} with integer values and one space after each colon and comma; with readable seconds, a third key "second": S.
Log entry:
{"hour": 3, "minute": 46}
